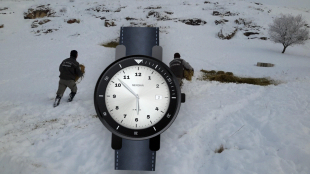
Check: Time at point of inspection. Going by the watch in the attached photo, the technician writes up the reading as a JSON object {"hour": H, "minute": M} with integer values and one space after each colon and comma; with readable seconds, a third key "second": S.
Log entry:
{"hour": 5, "minute": 52}
